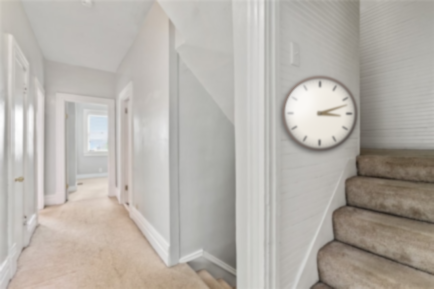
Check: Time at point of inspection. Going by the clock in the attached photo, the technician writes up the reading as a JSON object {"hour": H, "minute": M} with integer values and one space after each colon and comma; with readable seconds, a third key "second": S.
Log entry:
{"hour": 3, "minute": 12}
